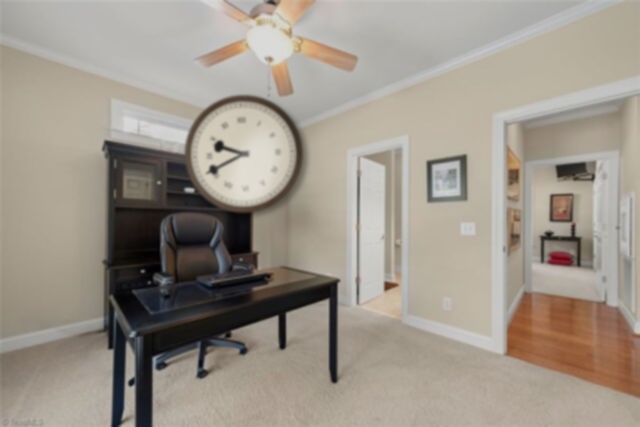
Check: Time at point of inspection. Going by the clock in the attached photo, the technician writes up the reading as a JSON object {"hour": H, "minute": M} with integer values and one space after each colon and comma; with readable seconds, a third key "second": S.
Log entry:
{"hour": 9, "minute": 41}
